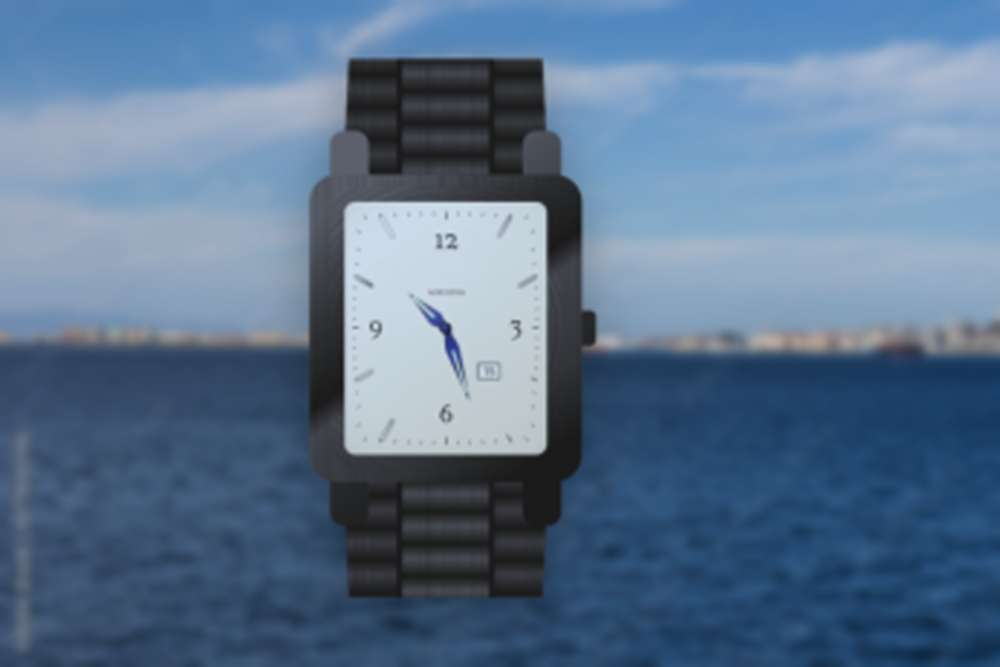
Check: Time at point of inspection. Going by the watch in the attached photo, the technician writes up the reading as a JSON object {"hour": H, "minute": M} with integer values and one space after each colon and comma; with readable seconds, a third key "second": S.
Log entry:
{"hour": 10, "minute": 27}
